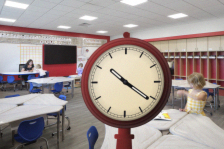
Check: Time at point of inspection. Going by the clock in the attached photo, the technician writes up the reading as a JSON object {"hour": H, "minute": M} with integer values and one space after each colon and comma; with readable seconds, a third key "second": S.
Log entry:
{"hour": 10, "minute": 21}
